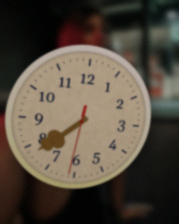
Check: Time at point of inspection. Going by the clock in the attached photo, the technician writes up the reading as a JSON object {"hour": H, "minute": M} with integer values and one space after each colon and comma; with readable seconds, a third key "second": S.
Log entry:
{"hour": 7, "minute": 38, "second": 31}
